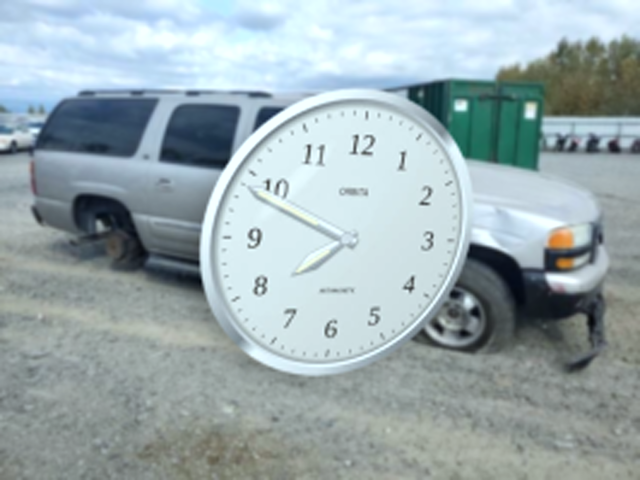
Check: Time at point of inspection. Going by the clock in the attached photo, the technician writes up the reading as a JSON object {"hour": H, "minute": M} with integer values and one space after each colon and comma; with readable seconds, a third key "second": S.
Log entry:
{"hour": 7, "minute": 49}
